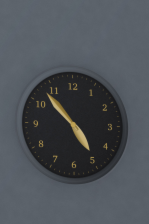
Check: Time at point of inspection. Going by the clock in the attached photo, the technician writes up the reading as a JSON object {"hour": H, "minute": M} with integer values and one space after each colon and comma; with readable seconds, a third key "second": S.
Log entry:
{"hour": 4, "minute": 53}
